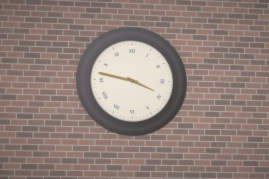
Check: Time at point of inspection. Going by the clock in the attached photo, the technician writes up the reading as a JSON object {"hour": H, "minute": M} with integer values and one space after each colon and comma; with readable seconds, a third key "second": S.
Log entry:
{"hour": 3, "minute": 47}
